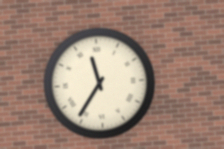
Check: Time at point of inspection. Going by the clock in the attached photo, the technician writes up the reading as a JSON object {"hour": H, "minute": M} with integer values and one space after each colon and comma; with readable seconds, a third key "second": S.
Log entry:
{"hour": 11, "minute": 36}
